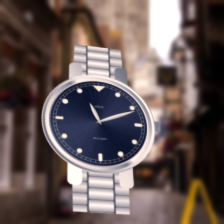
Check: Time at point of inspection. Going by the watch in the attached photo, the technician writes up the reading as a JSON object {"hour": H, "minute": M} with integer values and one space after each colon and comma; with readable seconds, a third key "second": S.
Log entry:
{"hour": 11, "minute": 11}
